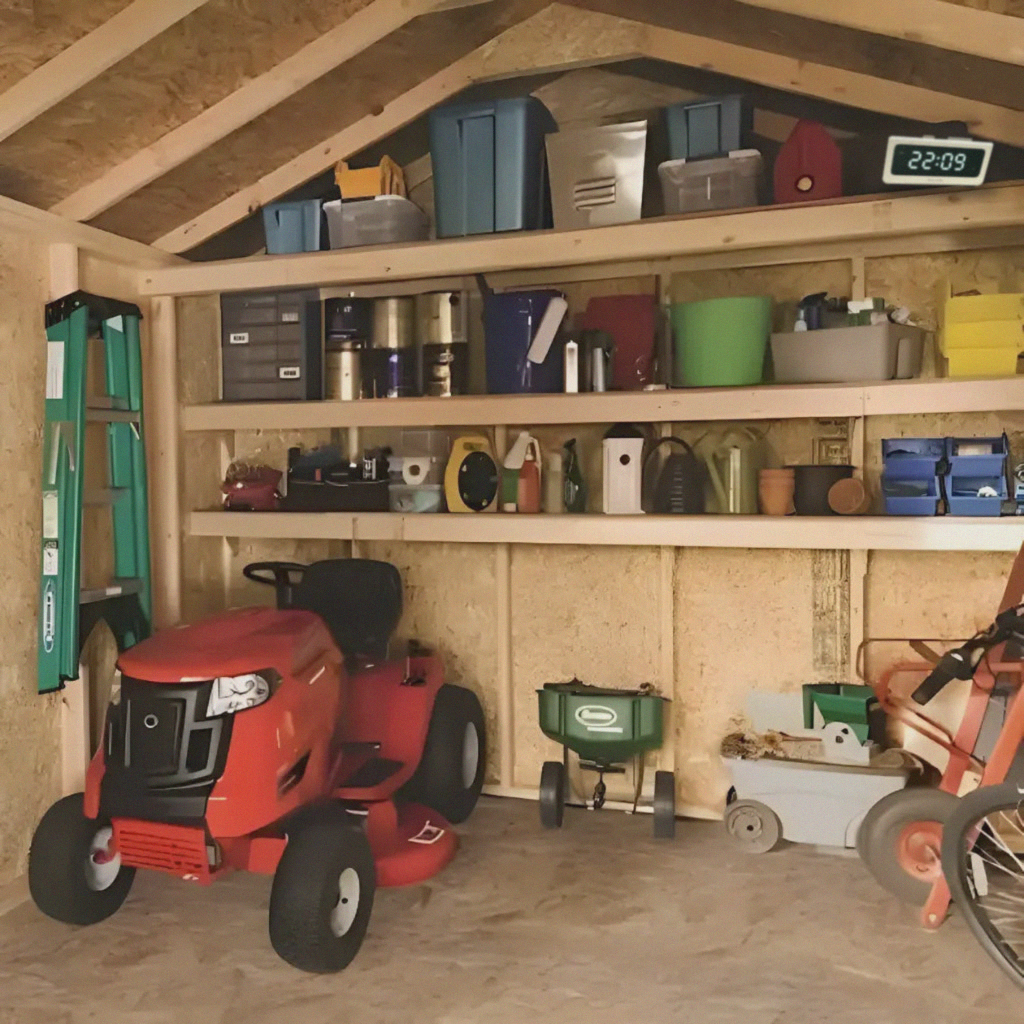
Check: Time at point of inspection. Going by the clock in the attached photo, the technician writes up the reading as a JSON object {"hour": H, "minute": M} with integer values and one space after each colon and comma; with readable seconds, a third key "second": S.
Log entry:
{"hour": 22, "minute": 9}
